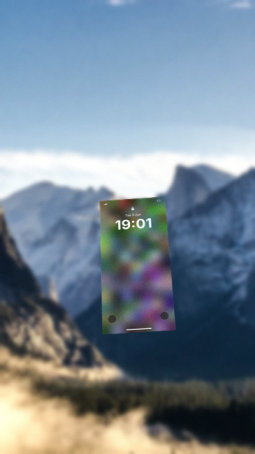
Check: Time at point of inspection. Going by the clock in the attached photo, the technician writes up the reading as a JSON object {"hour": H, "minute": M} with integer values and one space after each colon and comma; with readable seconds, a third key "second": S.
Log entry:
{"hour": 19, "minute": 1}
